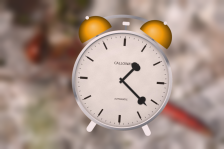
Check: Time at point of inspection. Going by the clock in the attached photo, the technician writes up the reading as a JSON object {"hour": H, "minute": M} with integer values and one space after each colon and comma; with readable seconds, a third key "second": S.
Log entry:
{"hour": 1, "minute": 22}
